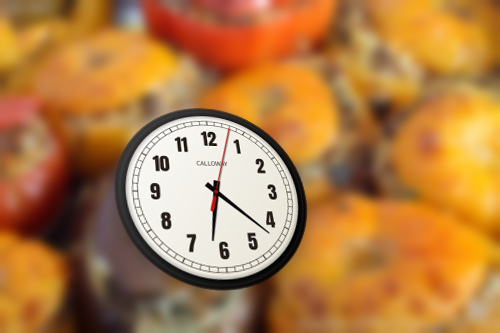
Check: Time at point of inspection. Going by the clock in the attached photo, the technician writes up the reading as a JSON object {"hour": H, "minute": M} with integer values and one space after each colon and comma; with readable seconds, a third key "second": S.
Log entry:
{"hour": 6, "minute": 22, "second": 3}
